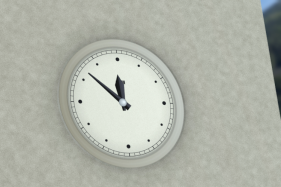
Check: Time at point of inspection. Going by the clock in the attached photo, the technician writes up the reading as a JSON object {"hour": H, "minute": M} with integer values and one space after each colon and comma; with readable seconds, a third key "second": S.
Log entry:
{"hour": 11, "minute": 52}
